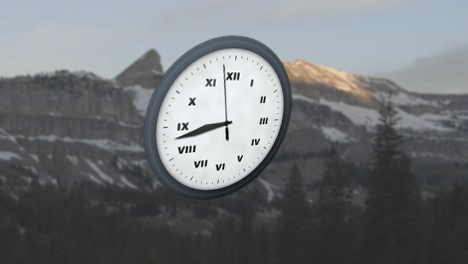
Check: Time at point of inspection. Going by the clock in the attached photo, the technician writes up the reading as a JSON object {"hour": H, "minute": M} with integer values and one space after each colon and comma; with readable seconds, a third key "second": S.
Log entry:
{"hour": 8, "minute": 42, "second": 58}
